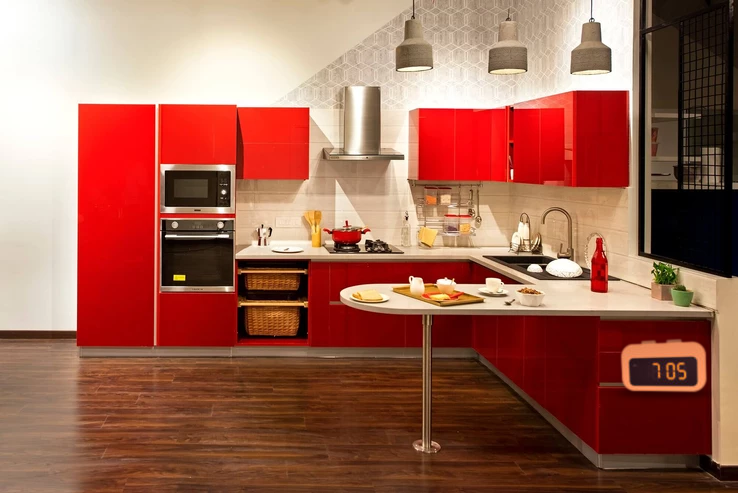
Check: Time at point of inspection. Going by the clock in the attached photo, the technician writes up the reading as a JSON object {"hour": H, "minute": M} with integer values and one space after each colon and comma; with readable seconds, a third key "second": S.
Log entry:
{"hour": 7, "minute": 5}
